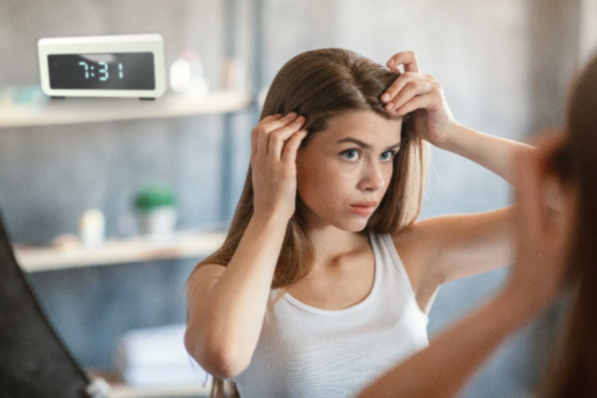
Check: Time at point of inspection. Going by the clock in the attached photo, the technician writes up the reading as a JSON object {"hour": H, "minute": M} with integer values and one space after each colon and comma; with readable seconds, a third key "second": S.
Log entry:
{"hour": 7, "minute": 31}
